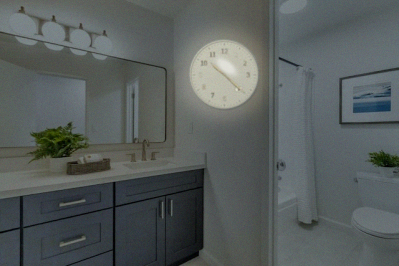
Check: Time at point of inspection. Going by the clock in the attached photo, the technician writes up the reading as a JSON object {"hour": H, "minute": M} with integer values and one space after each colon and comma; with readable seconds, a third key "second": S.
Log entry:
{"hour": 10, "minute": 22}
